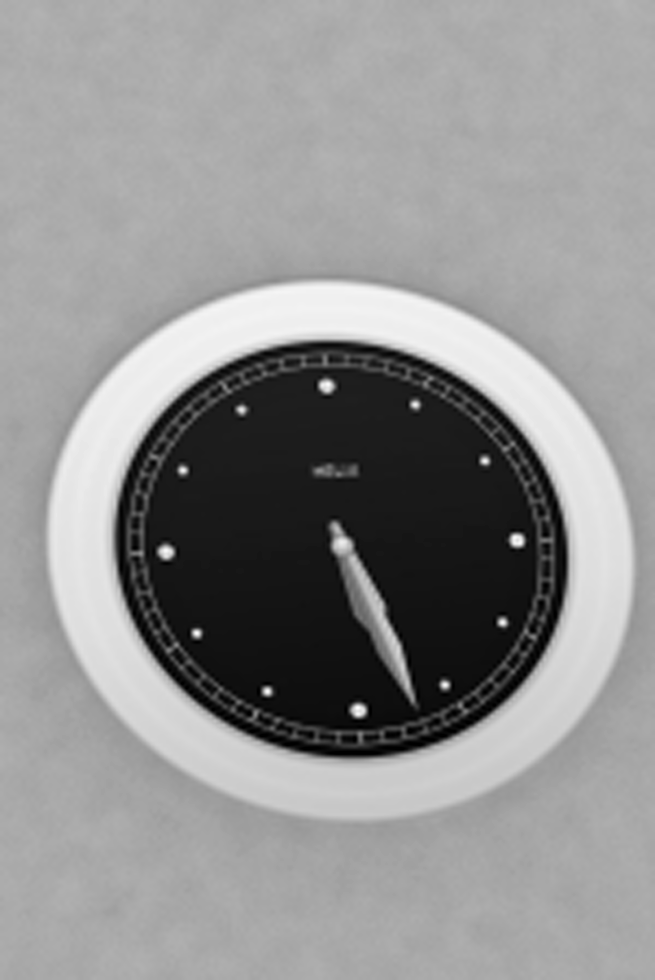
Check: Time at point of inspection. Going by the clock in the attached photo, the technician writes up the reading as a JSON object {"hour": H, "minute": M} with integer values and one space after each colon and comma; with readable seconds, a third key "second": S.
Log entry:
{"hour": 5, "minute": 27}
